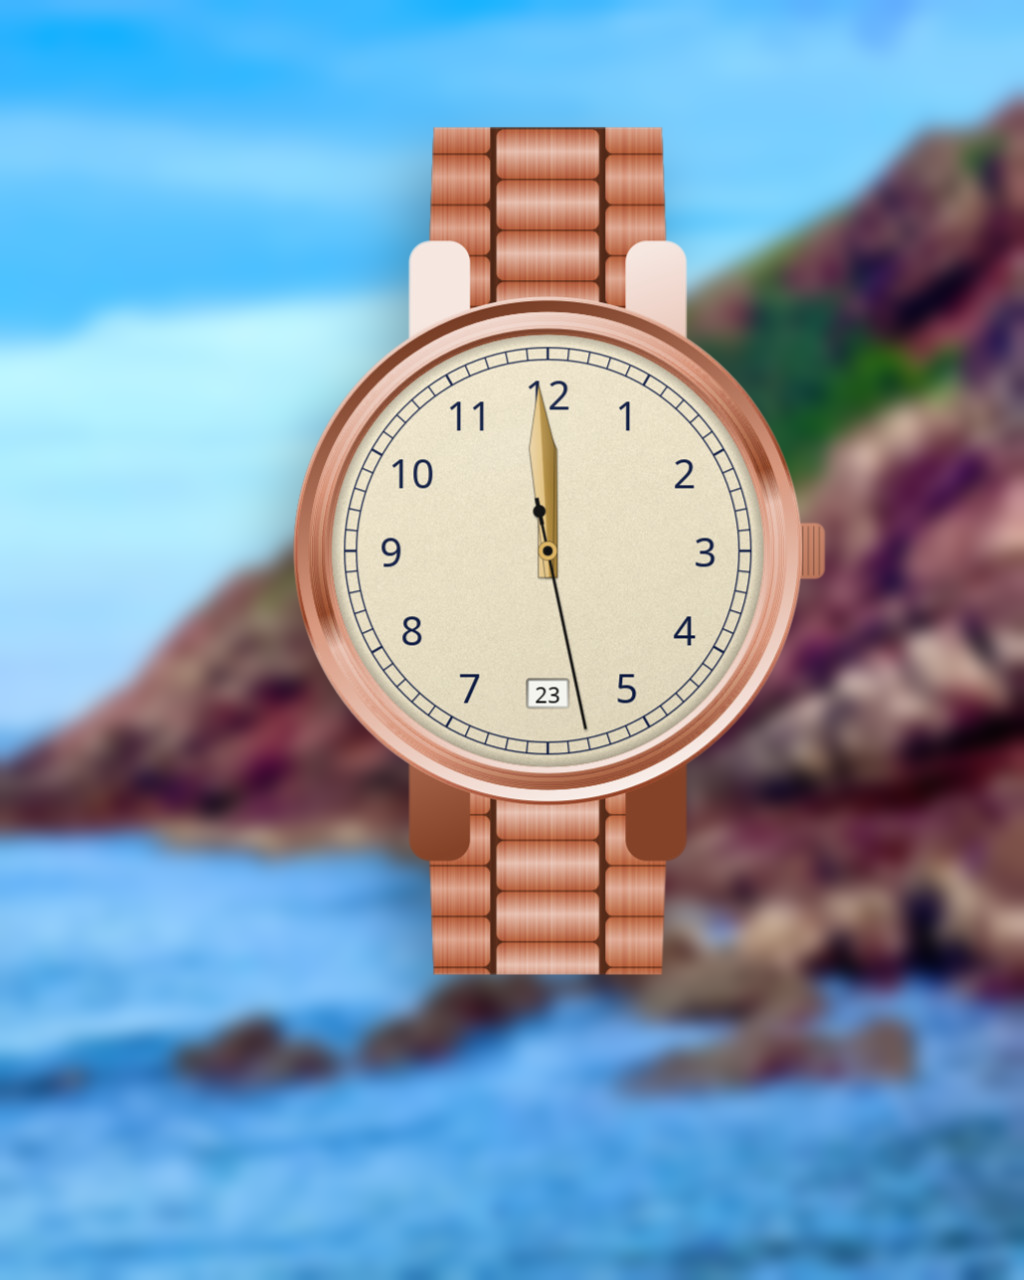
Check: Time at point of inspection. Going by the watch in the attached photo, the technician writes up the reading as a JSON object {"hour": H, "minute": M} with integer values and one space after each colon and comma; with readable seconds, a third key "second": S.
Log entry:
{"hour": 11, "minute": 59, "second": 28}
